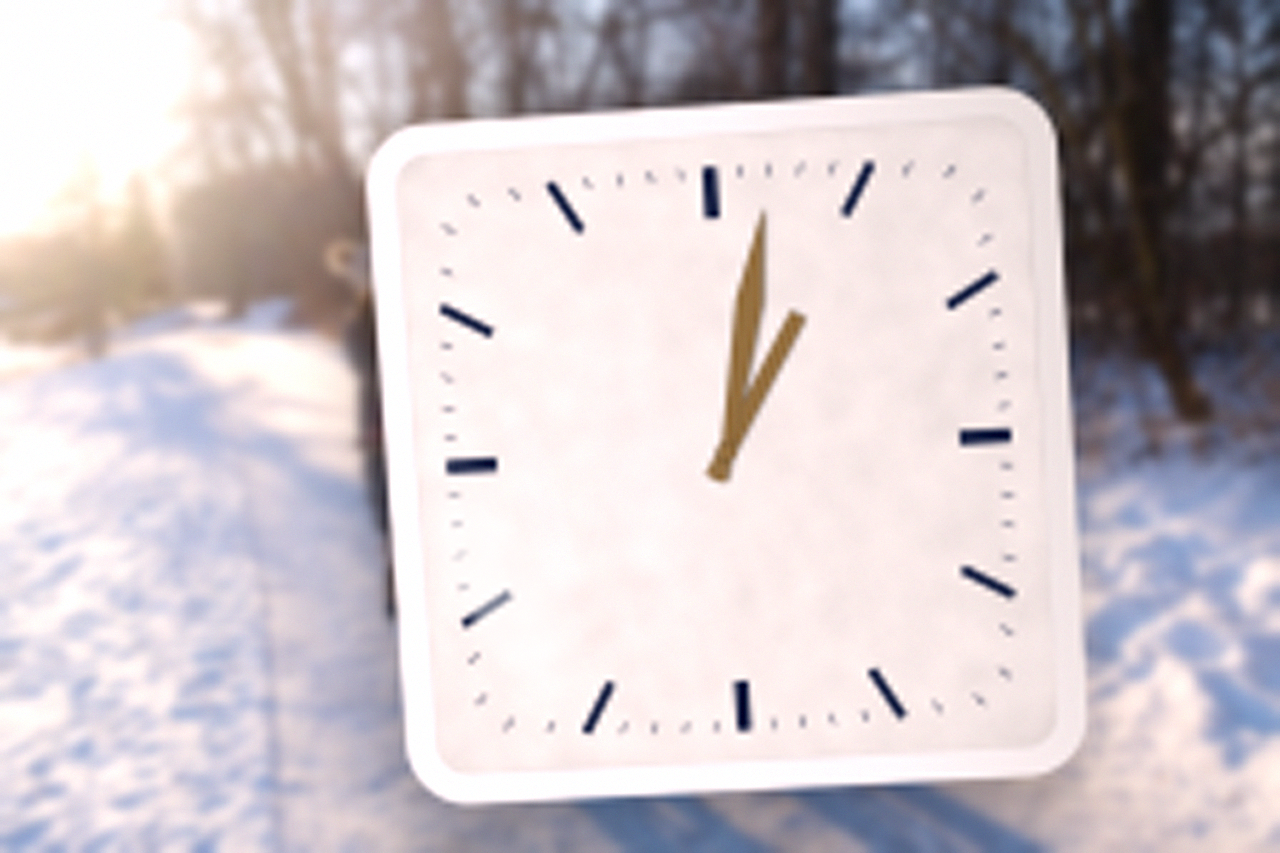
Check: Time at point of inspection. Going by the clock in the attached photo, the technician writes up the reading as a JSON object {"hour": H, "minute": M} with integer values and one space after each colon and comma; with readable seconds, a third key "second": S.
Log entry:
{"hour": 1, "minute": 2}
